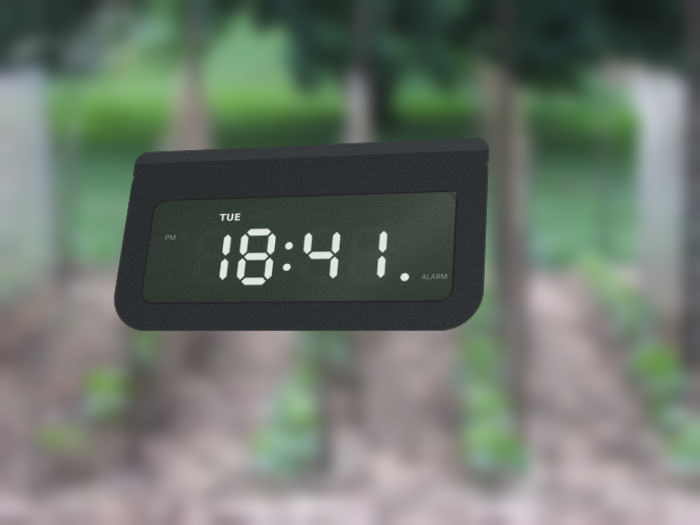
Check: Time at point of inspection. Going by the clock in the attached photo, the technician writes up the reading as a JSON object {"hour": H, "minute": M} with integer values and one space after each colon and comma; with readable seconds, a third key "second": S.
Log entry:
{"hour": 18, "minute": 41}
